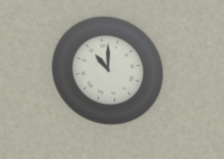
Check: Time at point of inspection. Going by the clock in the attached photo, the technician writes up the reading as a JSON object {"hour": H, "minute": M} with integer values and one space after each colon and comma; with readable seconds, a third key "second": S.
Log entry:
{"hour": 11, "minute": 2}
